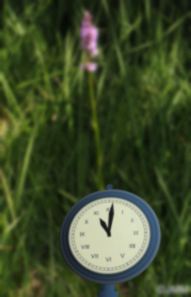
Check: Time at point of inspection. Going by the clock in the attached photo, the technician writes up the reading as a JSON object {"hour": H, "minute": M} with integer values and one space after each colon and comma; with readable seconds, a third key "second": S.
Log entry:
{"hour": 11, "minute": 1}
